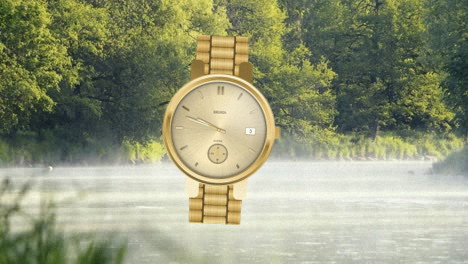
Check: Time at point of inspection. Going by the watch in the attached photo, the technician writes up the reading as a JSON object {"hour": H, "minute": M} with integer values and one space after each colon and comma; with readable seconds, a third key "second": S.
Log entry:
{"hour": 9, "minute": 48}
